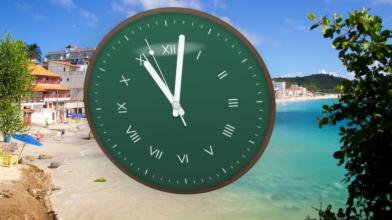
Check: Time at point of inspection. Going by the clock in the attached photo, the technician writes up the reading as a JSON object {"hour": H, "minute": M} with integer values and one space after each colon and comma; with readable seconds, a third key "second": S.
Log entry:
{"hour": 11, "minute": 1, "second": 57}
